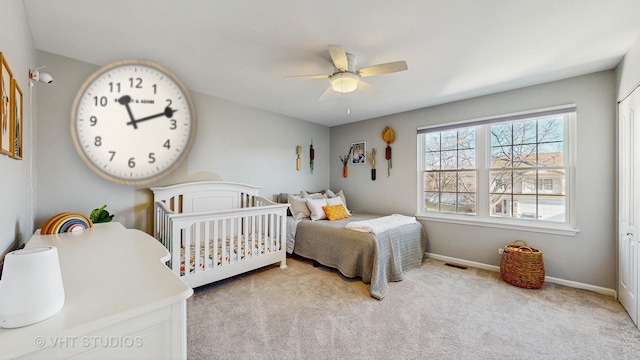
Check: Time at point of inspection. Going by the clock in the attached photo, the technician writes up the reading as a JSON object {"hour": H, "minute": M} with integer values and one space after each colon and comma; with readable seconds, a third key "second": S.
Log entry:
{"hour": 11, "minute": 12}
